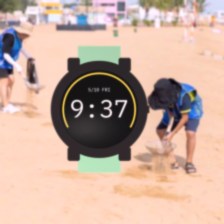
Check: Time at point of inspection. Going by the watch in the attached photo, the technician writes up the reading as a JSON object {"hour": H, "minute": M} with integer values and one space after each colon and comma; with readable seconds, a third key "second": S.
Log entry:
{"hour": 9, "minute": 37}
